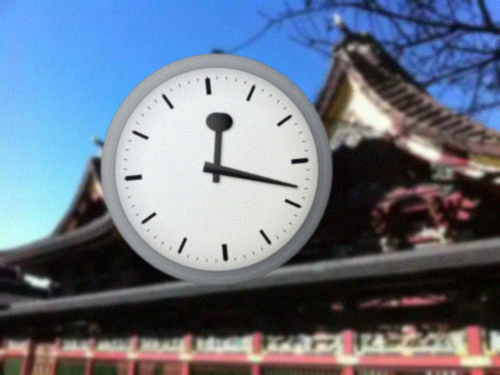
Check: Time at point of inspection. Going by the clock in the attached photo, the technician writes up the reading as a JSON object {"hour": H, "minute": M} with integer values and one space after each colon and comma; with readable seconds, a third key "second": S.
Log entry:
{"hour": 12, "minute": 18}
